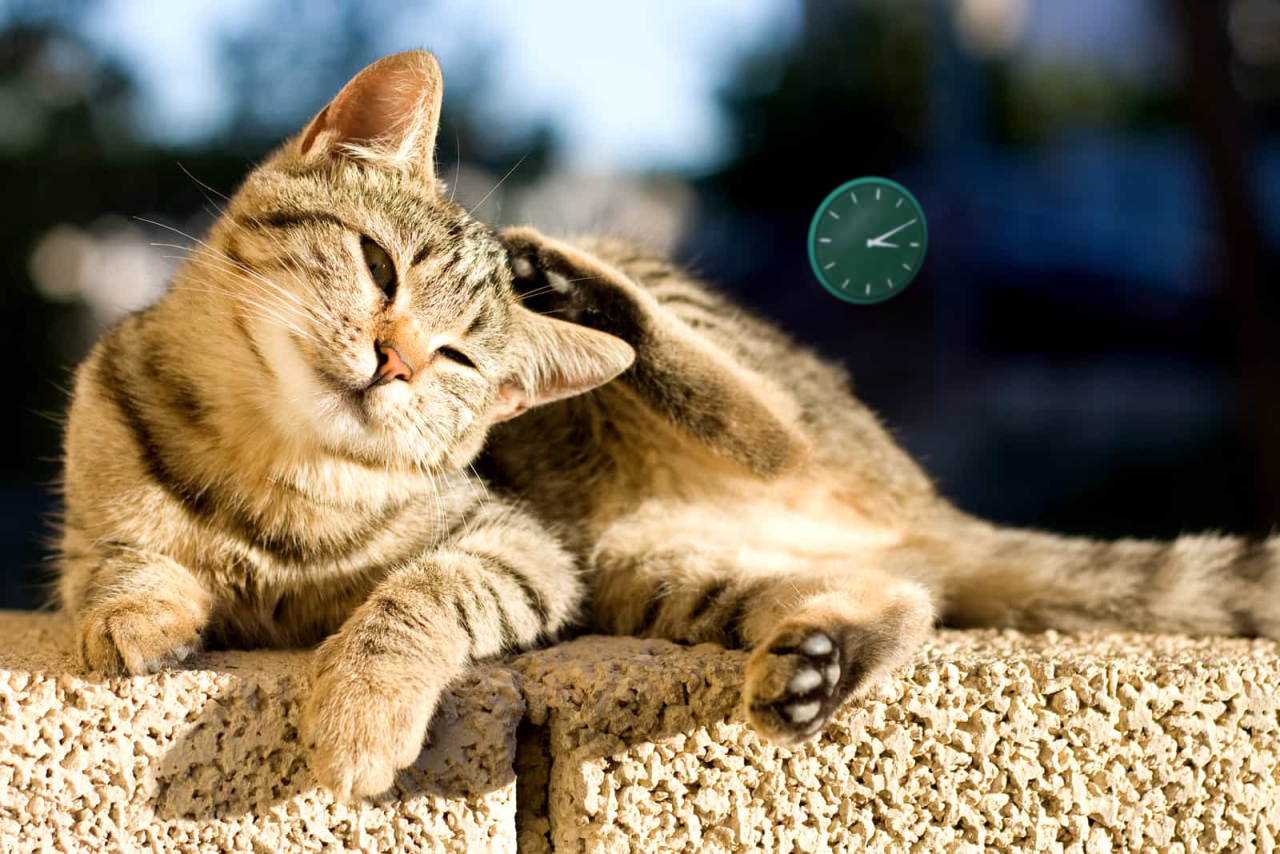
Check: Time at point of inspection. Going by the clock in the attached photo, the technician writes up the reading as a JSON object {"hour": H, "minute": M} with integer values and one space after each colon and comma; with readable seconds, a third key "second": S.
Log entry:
{"hour": 3, "minute": 10}
